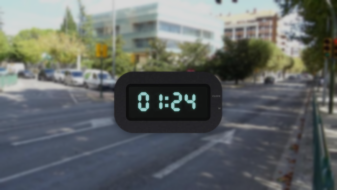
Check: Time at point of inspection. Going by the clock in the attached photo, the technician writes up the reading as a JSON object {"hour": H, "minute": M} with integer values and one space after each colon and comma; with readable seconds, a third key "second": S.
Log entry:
{"hour": 1, "minute": 24}
